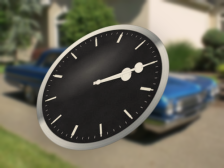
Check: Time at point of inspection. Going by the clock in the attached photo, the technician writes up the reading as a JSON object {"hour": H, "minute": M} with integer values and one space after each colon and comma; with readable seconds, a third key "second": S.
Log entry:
{"hour": 2, "minute": 10}
